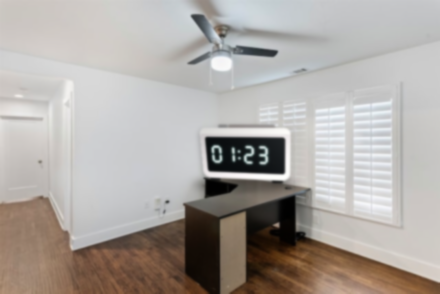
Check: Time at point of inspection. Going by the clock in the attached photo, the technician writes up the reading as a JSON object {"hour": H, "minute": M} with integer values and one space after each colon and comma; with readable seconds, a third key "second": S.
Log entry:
{"hour": 1, "minute": 23}
